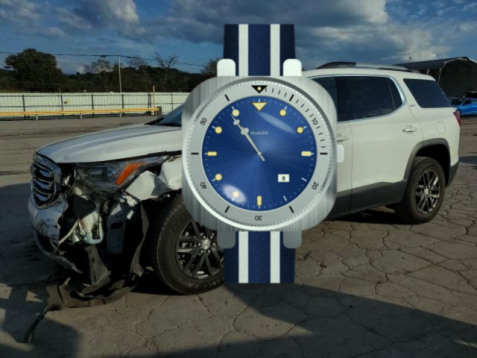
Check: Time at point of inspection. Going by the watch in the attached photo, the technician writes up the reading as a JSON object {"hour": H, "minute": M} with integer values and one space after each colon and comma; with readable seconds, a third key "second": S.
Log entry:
{"hour": 10, "minute": 54}
